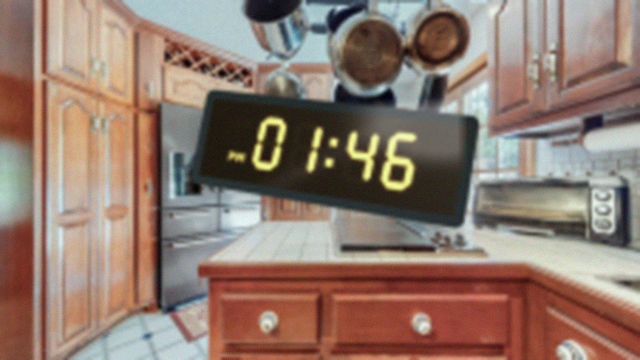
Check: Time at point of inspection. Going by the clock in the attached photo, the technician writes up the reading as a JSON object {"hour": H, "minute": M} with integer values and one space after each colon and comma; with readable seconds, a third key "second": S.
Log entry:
{"hour": 1, "minute": 46}
